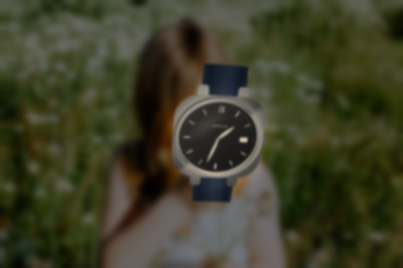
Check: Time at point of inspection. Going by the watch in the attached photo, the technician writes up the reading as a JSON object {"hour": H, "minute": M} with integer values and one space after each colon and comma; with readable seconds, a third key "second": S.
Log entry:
{"hour": 1, "minute": 33}
